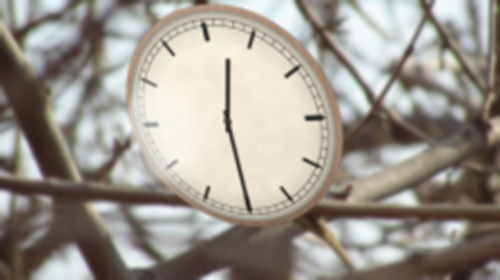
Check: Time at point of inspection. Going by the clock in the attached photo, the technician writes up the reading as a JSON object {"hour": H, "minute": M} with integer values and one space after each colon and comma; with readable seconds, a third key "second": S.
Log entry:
{"hour": 12, "minute": 30}
